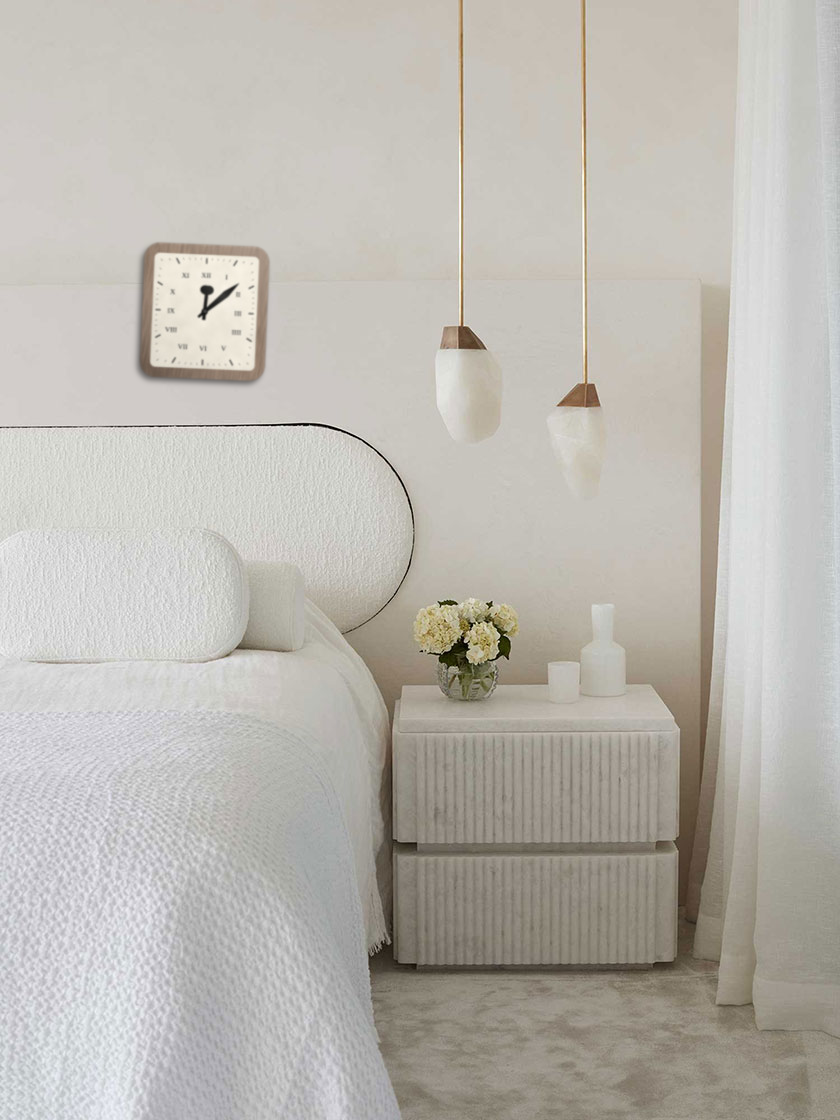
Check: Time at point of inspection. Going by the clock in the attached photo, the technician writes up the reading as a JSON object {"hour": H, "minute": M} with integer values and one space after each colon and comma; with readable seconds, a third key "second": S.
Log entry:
{"hour": 12, "minute": 8}
